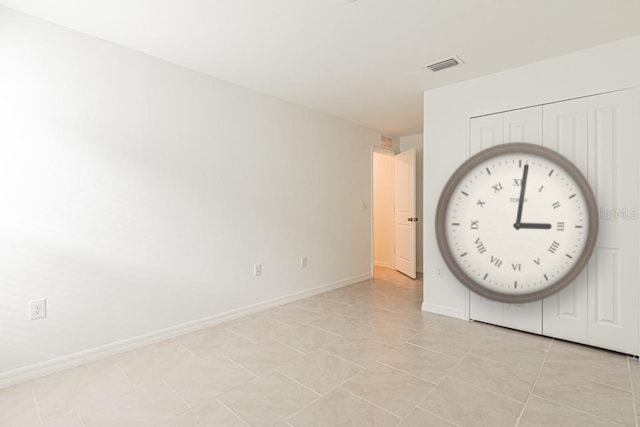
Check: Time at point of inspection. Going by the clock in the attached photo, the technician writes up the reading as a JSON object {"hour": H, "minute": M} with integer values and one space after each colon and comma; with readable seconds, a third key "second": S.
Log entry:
{"hour": 3, "minute": 1}
